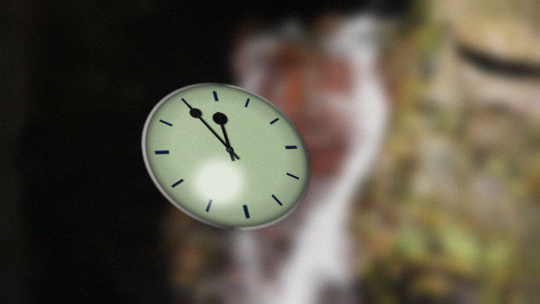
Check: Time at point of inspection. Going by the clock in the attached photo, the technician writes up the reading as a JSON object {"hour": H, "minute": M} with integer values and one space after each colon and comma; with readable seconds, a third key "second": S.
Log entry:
{"hour": 11, "minute": 55}
